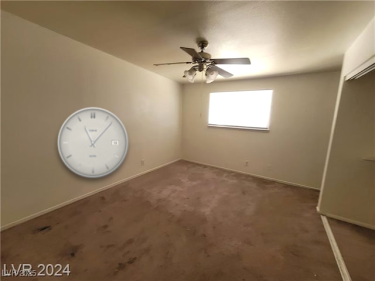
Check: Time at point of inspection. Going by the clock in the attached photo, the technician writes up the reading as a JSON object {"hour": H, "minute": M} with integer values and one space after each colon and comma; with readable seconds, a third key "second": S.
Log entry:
{"hour": 11, "minute": 7}
